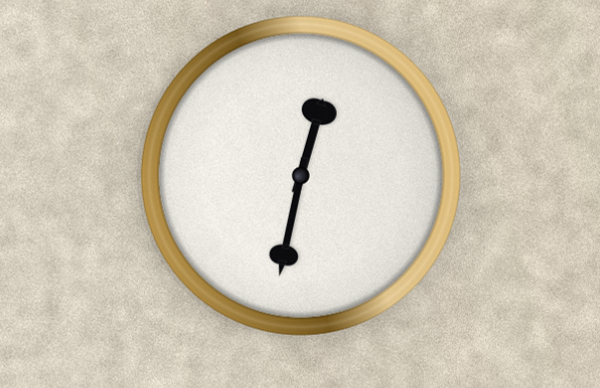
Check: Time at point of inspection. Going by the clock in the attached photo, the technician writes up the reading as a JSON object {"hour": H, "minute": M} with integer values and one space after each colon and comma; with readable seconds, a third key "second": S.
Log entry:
{"hour": 12, "minute": 32}
